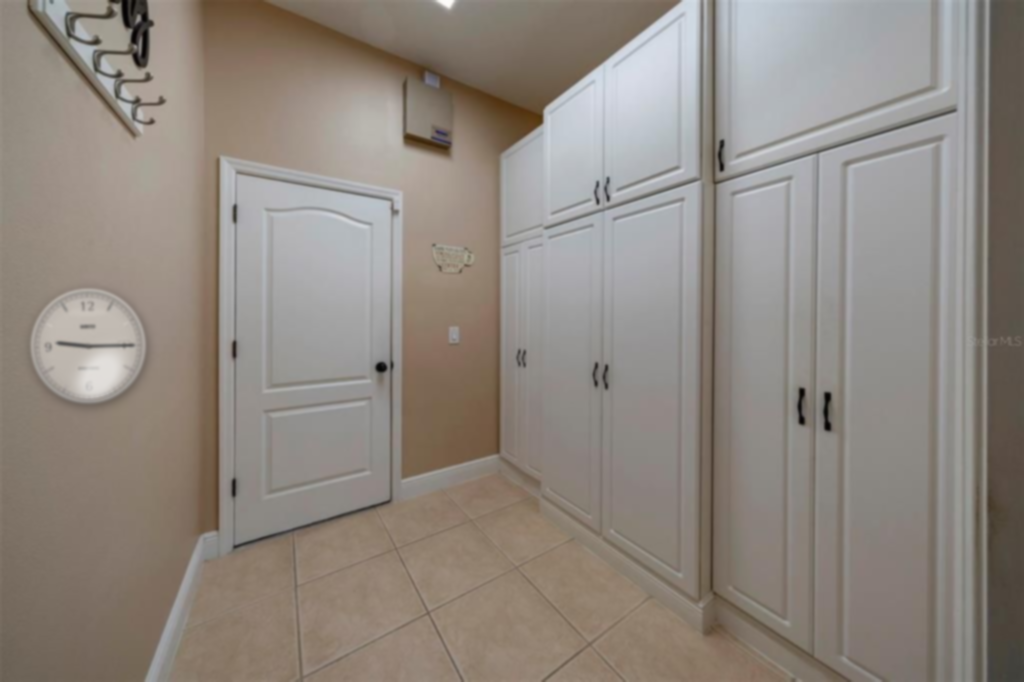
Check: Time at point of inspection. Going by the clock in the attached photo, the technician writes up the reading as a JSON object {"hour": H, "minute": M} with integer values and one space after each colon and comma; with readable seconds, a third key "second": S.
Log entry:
{"hour": 9, "minute": 15}
